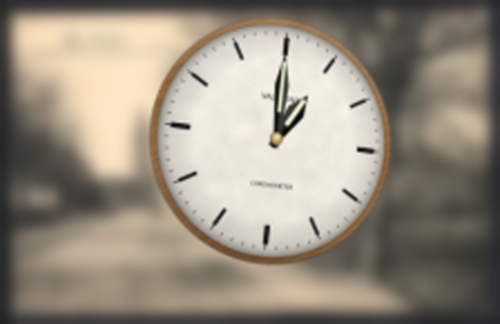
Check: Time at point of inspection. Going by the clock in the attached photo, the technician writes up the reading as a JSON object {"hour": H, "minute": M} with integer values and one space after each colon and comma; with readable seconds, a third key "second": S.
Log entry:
{"hour": 1, "minute": 0}
